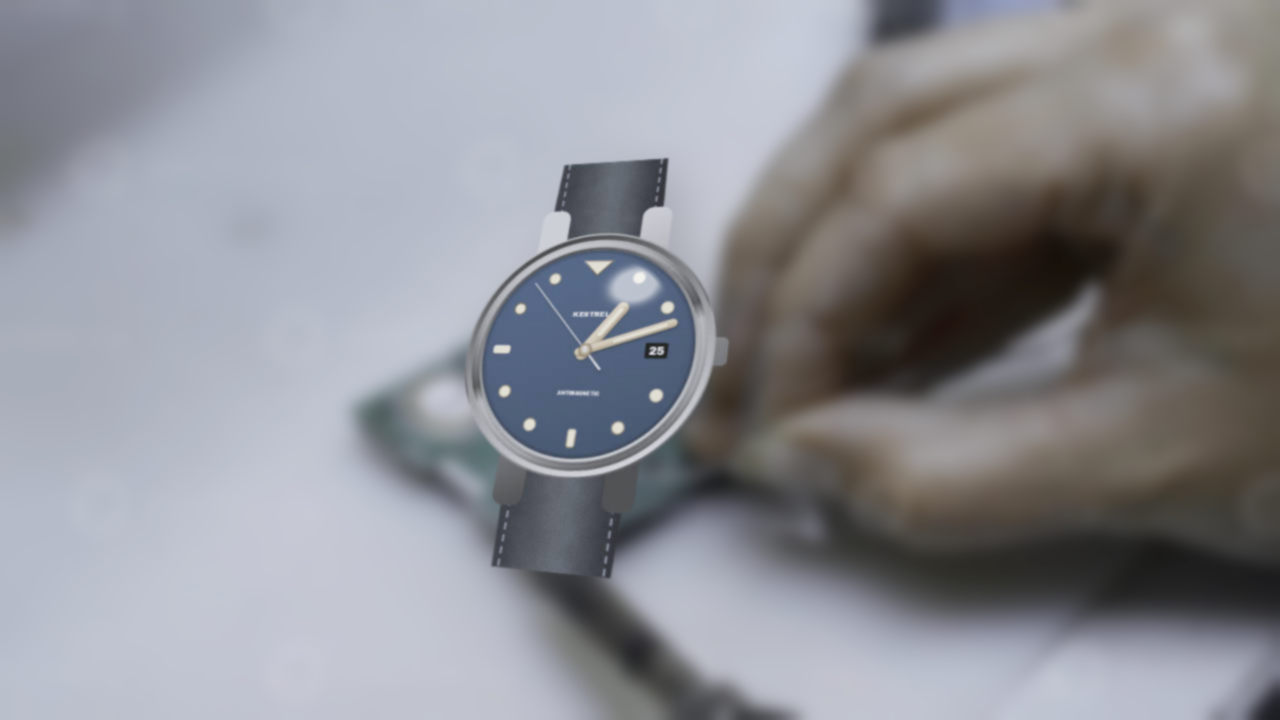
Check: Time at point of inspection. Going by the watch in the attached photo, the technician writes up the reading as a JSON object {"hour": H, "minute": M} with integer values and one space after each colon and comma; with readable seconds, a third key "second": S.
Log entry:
{"hour": 1, "minute": 11, "second": 53}
